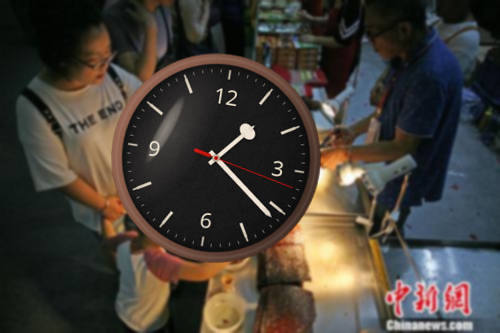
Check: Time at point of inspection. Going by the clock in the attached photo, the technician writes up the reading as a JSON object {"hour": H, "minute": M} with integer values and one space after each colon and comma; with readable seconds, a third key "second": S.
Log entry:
{"hour": 1, "minute": 21, "second": 17}
